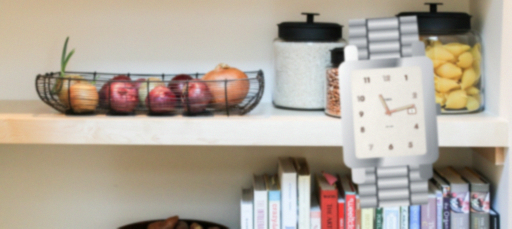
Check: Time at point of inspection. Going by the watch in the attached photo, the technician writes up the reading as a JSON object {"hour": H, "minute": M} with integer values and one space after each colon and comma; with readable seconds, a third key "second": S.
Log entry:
{"hour": 11, "minute": 13}
